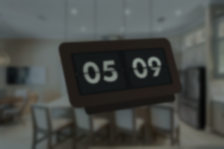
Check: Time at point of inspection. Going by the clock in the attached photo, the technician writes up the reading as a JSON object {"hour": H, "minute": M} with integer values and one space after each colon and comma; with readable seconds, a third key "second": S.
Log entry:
{"hour": 5, "minute": 9}
